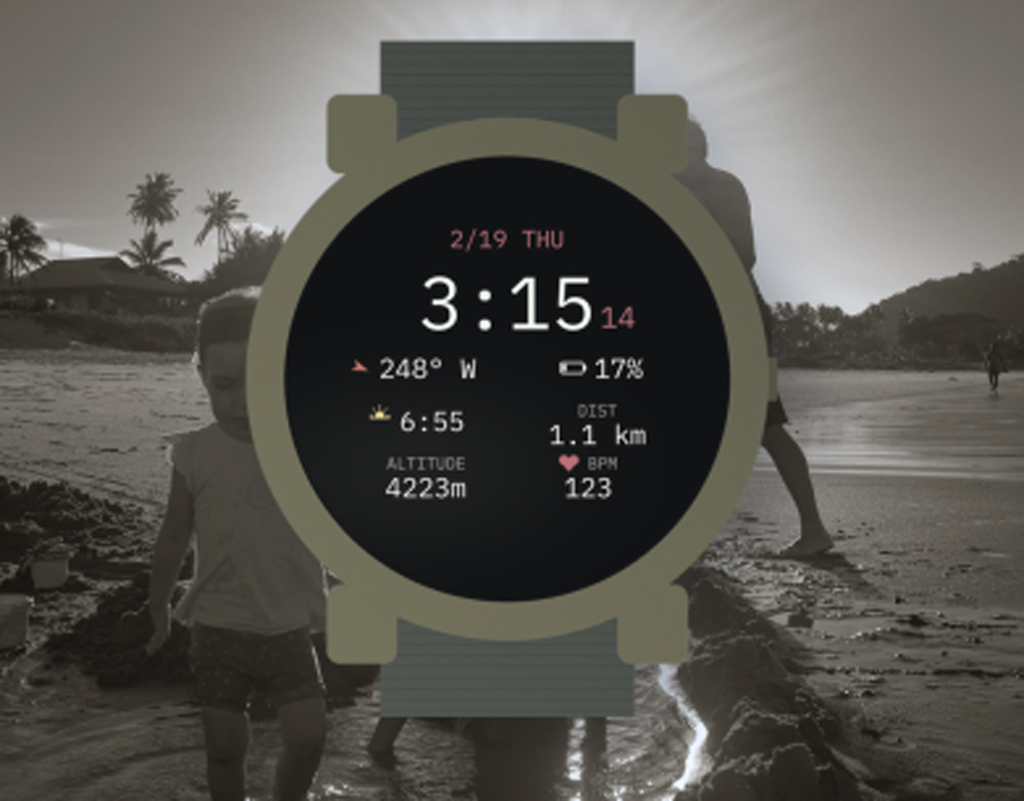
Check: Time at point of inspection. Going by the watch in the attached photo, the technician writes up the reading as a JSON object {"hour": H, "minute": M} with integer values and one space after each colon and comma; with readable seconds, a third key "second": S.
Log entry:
{"hour": 3, "minute": 15, "second": 14}
